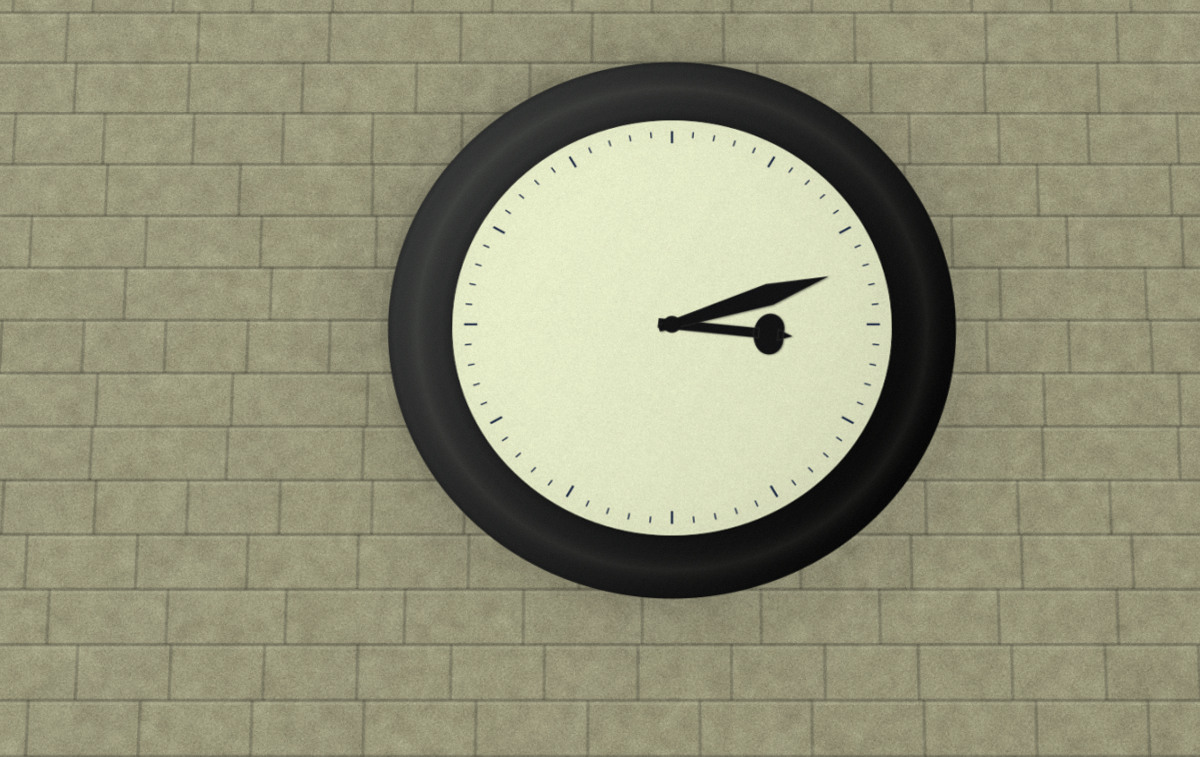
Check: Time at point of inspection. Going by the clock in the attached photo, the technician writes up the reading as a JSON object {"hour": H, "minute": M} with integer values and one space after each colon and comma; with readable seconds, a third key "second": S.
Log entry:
{"hour": 3, "minute": 12}
